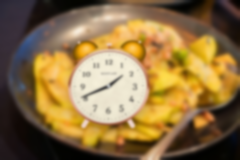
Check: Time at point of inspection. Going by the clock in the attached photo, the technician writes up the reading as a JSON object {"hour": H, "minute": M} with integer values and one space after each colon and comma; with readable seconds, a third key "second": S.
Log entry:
{"hour": 1, "minute": 41}
